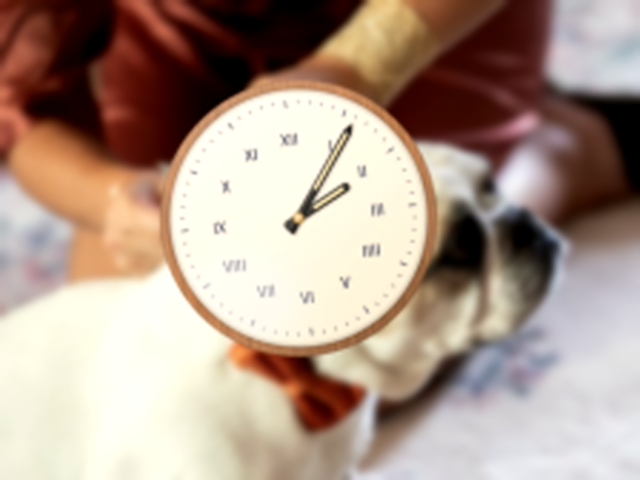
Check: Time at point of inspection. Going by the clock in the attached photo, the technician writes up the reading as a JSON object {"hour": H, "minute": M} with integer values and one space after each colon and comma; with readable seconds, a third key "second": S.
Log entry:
{"hour": 2, "minute": 6}
